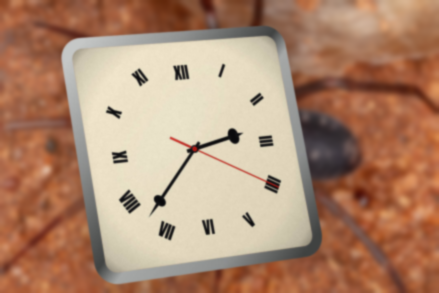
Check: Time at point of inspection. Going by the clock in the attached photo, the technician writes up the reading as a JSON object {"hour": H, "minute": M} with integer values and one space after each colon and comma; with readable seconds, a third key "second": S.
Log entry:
{"hour": 2, "minute": 37, "second": 20}
